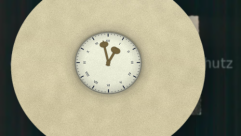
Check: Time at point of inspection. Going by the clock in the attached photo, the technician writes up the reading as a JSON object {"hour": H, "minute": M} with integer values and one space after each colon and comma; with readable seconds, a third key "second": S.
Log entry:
{"hour": 12, "minute": 58}
